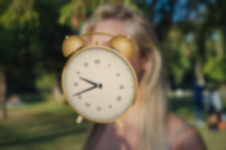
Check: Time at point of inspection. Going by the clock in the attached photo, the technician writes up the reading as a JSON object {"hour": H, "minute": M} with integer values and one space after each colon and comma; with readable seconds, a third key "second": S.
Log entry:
{"hour": 9, "minute": 41}
